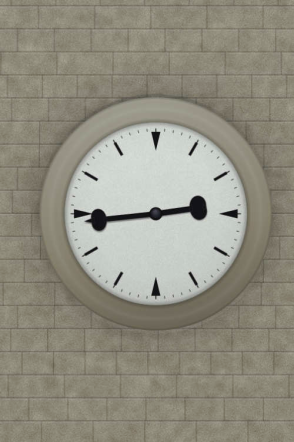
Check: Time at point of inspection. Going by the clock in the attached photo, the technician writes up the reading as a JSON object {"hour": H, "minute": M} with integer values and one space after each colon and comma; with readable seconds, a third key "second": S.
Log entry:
{"hour": 2, "minute": 44}
